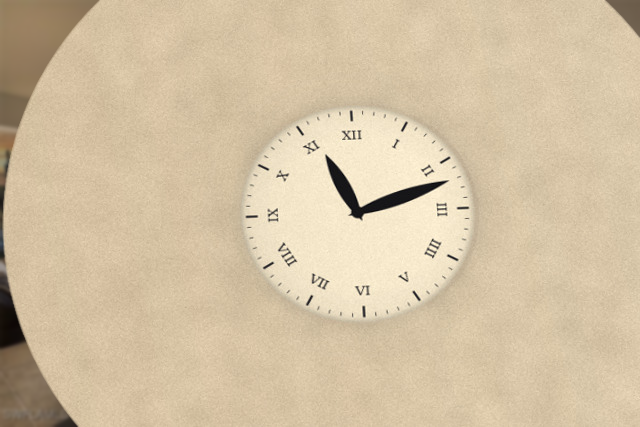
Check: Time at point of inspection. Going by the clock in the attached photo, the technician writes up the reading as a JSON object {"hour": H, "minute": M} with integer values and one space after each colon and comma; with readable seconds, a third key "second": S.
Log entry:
{"hour": 11, "minute": 12}
